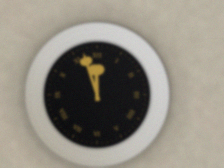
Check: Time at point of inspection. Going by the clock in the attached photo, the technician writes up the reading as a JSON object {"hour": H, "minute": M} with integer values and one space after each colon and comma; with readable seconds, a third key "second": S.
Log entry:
{"hour": 11, "minute": 57}
